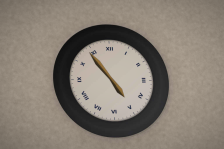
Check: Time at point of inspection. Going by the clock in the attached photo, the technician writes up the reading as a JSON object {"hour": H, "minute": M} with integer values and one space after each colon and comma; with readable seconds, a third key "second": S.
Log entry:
{"hour": 4, "minute": 54}
